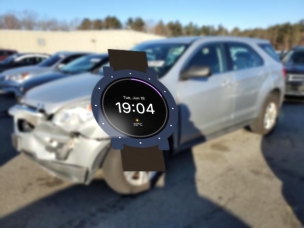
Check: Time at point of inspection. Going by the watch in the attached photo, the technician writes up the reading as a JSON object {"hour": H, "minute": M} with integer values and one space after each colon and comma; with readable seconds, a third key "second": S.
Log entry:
{"hour": 19, "minute": 4}
